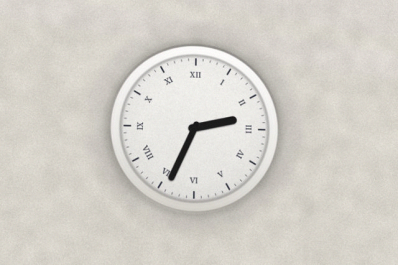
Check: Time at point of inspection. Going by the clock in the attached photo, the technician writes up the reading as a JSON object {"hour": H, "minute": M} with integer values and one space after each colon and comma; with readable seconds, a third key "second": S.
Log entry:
{"hour": 2, "minute": 34}
